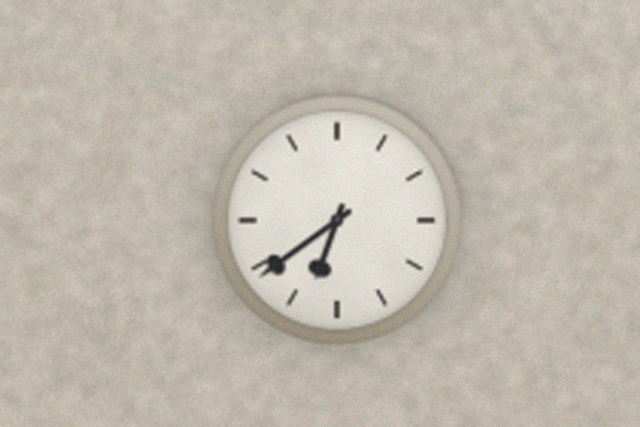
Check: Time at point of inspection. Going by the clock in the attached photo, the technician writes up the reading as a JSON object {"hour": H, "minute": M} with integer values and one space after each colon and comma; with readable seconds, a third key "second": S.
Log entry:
{"hour": 6, "minute": 39}
